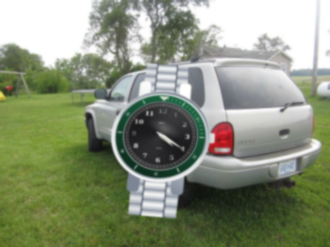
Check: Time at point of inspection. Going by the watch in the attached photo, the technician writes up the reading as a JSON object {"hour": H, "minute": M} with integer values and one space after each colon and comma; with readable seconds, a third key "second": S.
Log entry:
{"hour": 4, "minute": 20}
